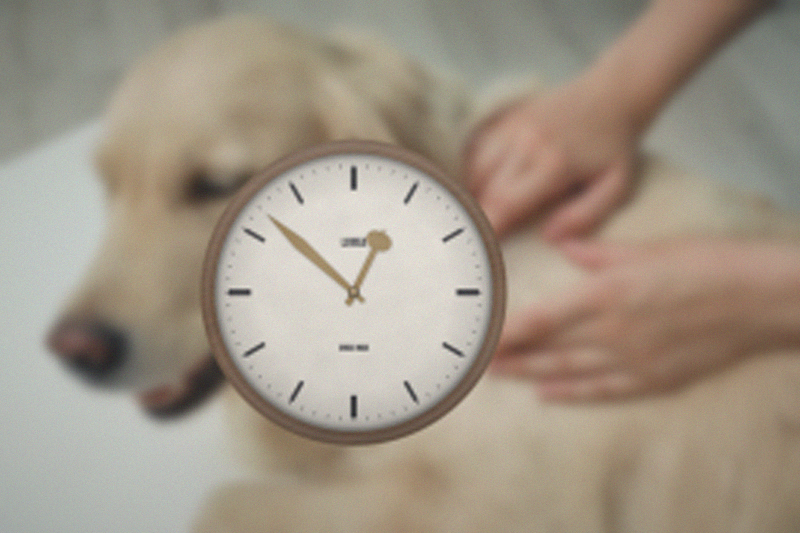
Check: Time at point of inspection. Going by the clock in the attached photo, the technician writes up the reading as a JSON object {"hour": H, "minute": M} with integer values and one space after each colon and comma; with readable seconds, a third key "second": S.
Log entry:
{"hour": 12, "minute": 52}
